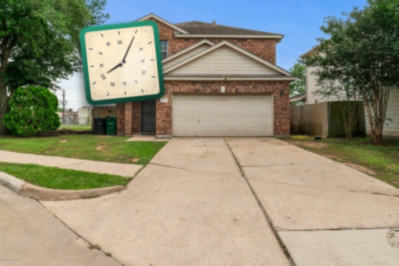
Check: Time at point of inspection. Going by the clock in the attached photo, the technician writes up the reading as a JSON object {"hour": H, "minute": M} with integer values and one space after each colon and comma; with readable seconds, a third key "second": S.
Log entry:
{"hour": 8, "minute": 5}
